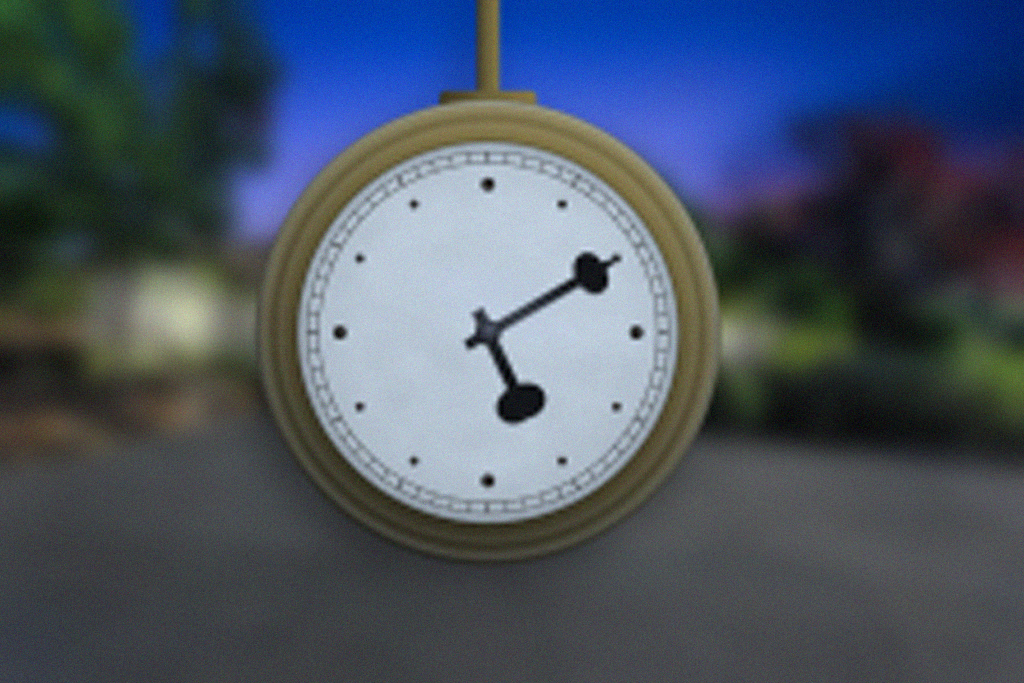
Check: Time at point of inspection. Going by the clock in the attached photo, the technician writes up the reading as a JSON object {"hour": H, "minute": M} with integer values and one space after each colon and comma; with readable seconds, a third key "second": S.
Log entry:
{"hour": 5, "minute": 10}
